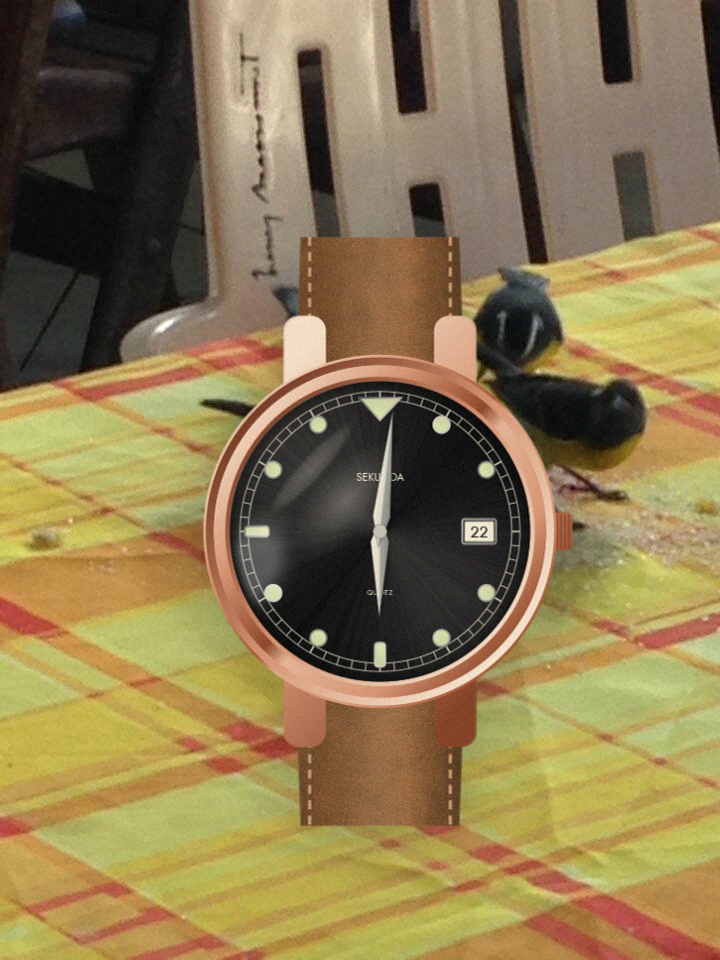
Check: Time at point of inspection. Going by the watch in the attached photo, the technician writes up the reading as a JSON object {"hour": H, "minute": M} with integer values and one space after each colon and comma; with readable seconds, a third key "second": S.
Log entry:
{"hour": 6, "minute": 1}
